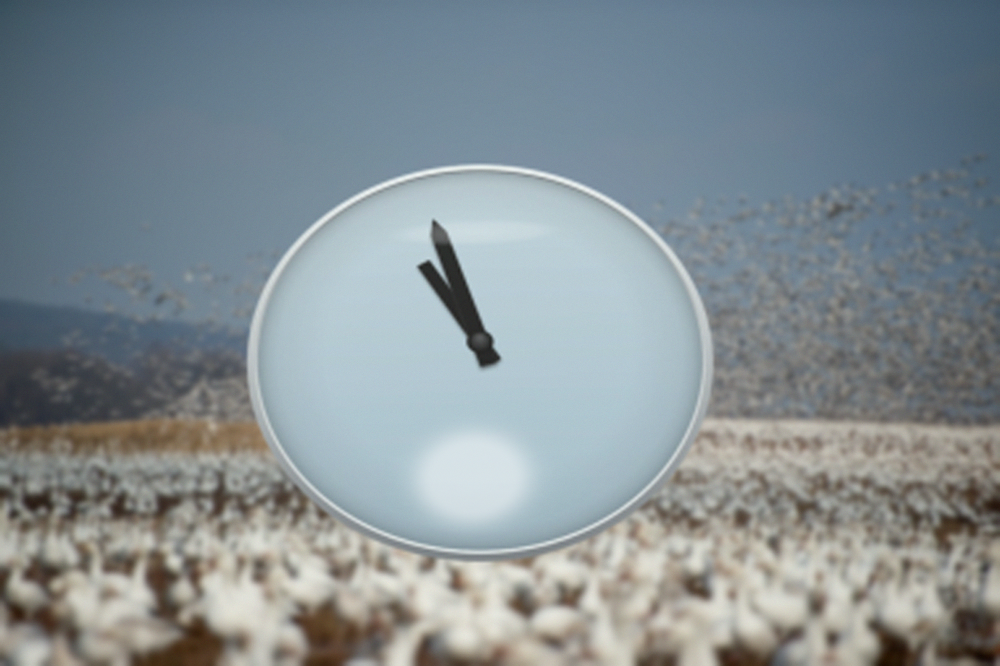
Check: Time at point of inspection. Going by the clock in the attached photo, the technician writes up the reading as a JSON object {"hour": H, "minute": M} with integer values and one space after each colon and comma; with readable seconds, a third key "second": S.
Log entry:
{"hour": 10, "minute": 57}
